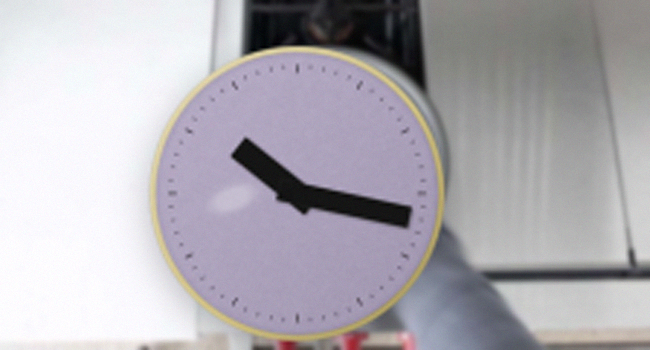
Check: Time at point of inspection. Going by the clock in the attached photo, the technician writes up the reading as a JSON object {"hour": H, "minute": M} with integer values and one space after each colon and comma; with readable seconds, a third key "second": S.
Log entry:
{"hour": 10, "minute": 17}
